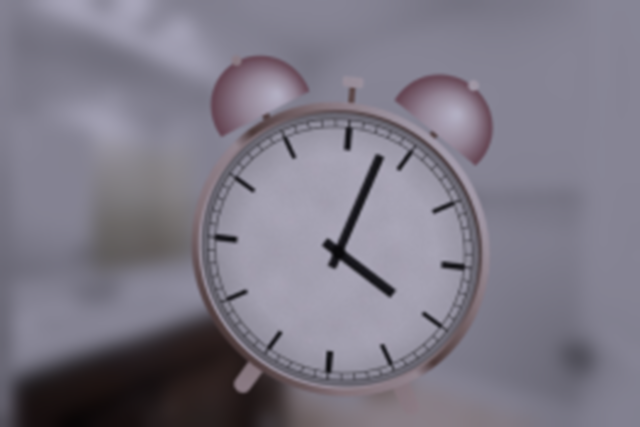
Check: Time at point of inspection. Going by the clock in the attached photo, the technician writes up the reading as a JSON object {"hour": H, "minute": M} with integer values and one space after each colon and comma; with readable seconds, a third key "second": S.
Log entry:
{"hour": 4, "minute": 3}
